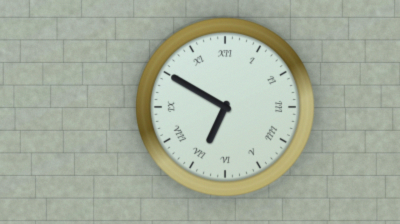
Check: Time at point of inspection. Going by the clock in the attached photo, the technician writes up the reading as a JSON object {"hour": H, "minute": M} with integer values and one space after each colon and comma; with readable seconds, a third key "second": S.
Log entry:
{"hour": 6, "minute": 50}
